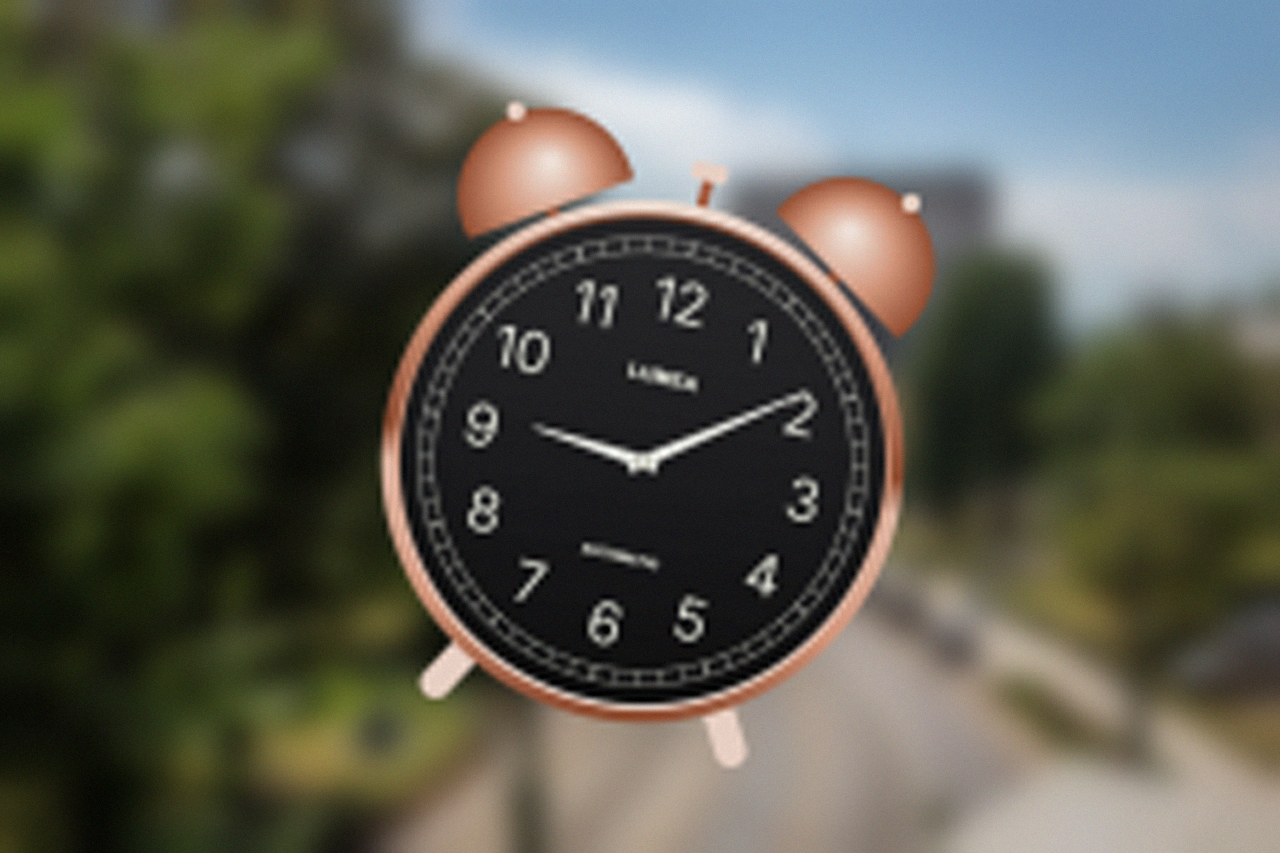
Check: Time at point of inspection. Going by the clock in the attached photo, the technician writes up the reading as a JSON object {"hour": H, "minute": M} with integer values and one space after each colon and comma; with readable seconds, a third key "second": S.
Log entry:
{"hour": 9, "minute": 9}
